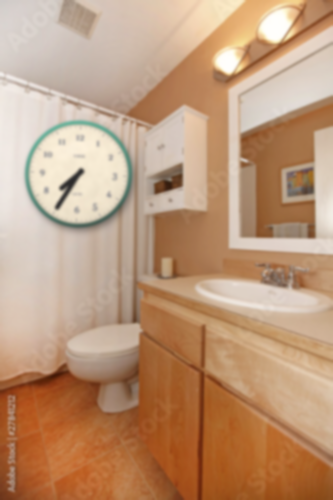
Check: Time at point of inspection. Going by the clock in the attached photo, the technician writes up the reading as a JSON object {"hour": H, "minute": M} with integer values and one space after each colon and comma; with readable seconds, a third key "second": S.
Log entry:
{"hour": 7, "minute": 35}
